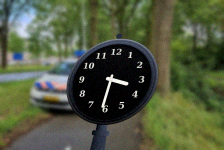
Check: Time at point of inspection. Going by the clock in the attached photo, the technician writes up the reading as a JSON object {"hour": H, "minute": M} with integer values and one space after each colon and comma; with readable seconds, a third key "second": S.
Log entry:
{"hour": 3, "minute": 31}
